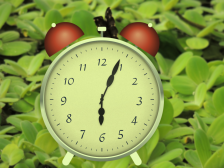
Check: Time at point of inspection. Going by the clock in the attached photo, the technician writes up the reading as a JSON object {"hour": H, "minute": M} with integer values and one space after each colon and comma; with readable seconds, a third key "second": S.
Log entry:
{"hour": 6, "minute": 4}
